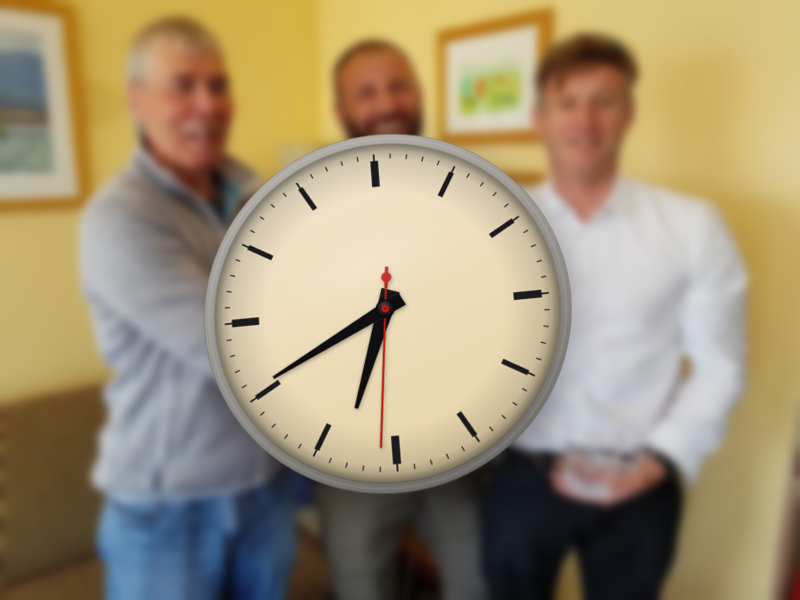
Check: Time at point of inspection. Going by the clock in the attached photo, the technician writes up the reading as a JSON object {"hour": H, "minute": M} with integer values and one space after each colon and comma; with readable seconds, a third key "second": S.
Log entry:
{"hour": 6, "minute": 40, "second": 31}
